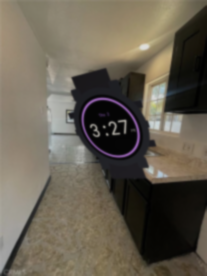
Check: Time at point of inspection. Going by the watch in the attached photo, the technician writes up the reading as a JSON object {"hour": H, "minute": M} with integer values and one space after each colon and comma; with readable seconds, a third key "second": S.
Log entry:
{"hour": 3, "minute": 27}
